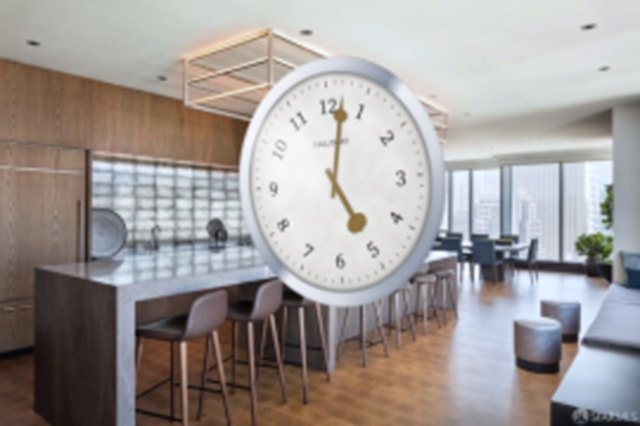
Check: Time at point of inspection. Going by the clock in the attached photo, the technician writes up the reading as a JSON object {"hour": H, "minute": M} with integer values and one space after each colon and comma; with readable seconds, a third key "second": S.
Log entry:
{"hour": 5, "minute": 2}
